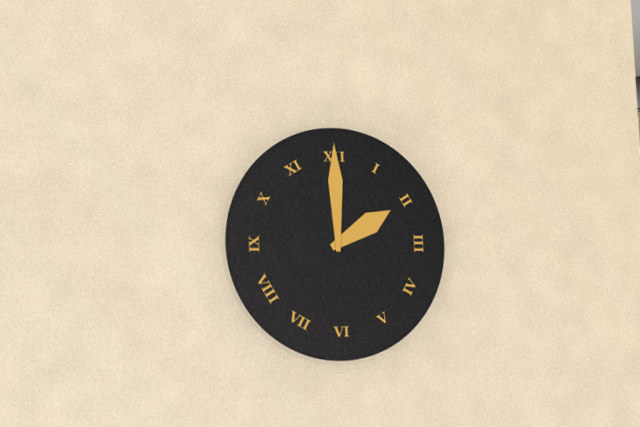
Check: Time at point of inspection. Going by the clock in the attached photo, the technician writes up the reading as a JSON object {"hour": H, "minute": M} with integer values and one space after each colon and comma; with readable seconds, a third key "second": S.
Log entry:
{"hour": 2, "minute": 0}
